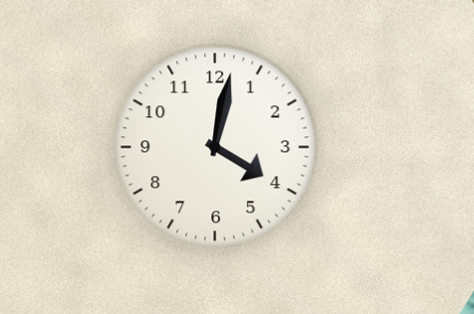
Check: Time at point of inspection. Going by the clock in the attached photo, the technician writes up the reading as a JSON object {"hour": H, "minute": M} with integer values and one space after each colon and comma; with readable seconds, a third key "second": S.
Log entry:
{"hour": 4, "minute": 2}
